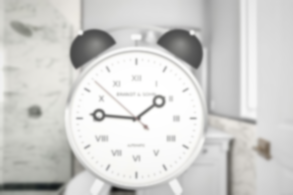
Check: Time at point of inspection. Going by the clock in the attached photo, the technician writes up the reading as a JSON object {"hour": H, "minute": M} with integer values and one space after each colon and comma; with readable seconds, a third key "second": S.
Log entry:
{"hour": 1, "minute": 45, "second": 52}
